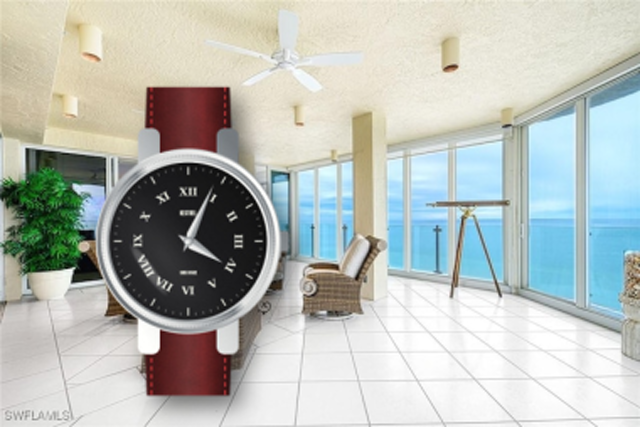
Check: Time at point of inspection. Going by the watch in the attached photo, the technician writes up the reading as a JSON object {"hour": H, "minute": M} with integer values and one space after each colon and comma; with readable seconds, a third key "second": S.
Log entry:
{"hour": 4, "minute": 4}
